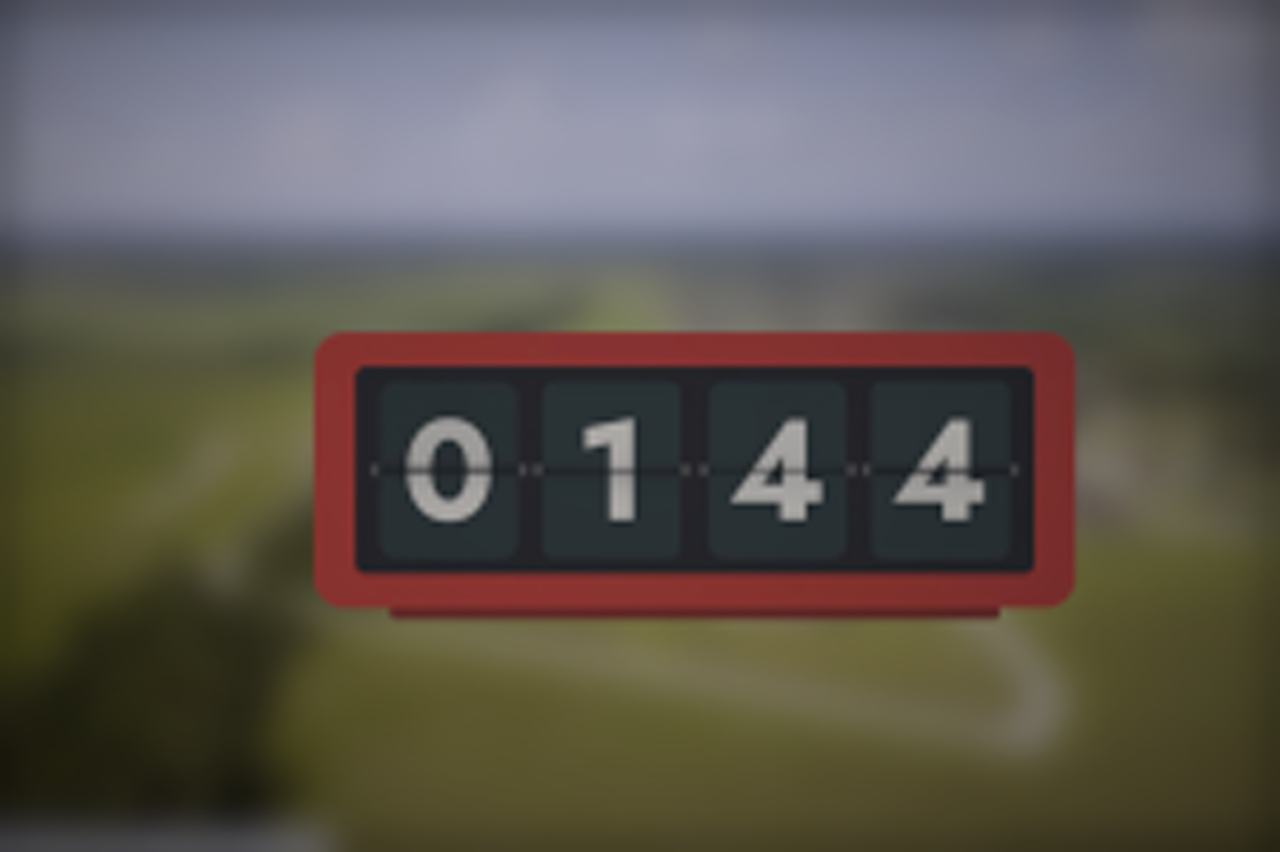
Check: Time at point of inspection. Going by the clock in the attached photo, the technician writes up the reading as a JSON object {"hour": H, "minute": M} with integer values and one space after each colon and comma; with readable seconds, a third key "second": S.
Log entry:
{"hour": 1, "minute": 44}
